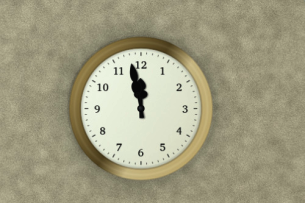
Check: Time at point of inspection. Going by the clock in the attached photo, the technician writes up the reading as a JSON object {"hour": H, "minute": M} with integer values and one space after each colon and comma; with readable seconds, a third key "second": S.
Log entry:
{"hour": 11, "minute": 58}
